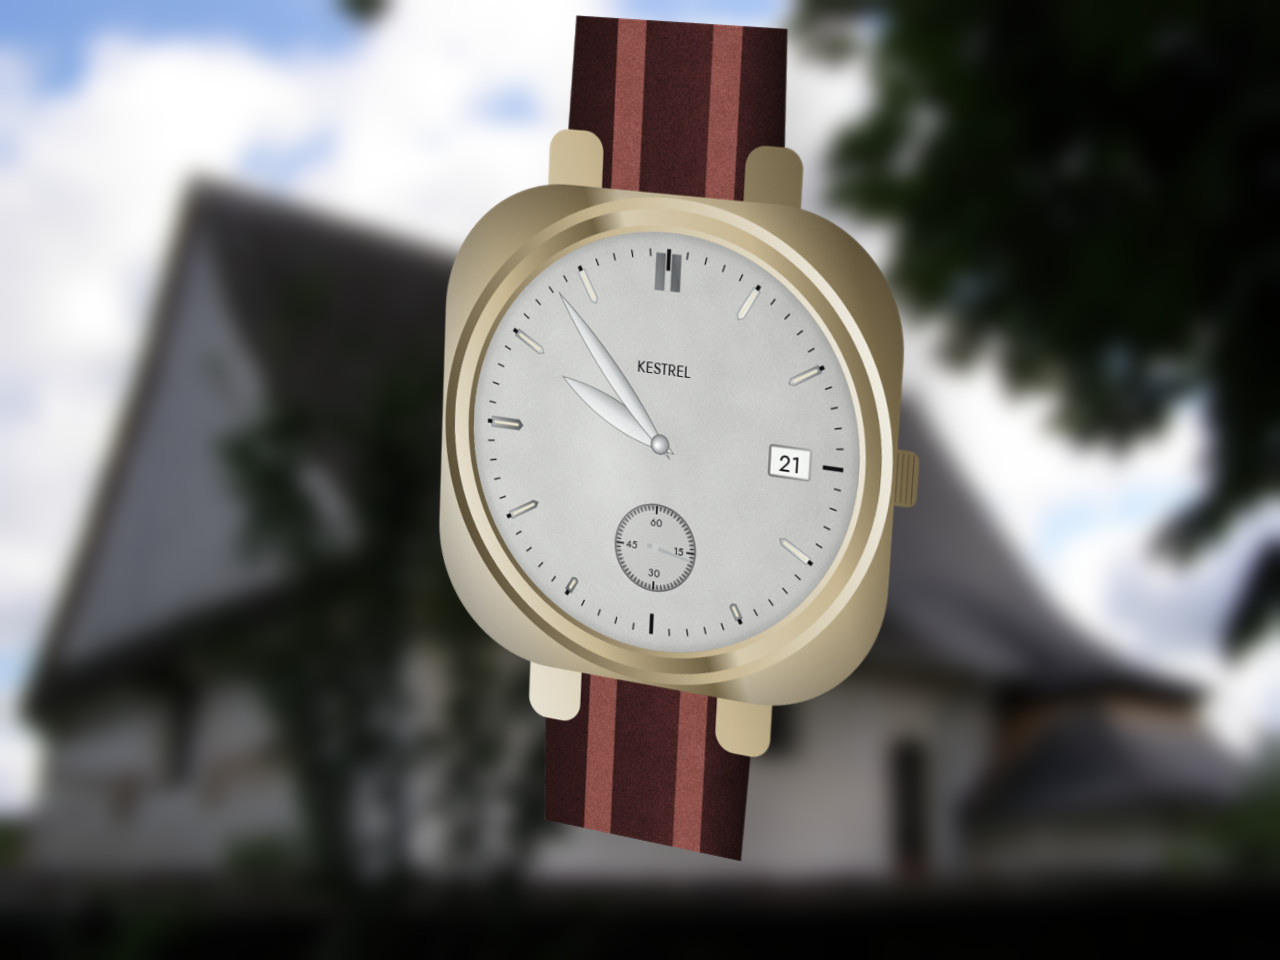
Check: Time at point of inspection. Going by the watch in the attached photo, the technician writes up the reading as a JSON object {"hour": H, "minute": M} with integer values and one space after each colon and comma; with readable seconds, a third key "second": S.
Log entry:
{"hour": 9, "minute": 53, "second": 17}
